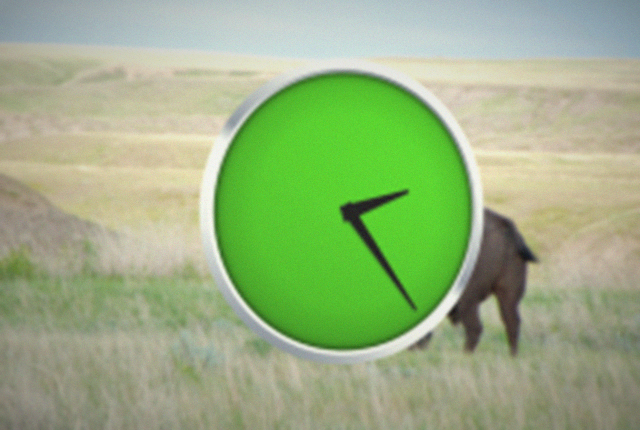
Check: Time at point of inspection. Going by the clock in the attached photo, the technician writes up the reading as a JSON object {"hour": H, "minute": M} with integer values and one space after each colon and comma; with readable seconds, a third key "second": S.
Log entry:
{"hour": 2, "minute": 24}
